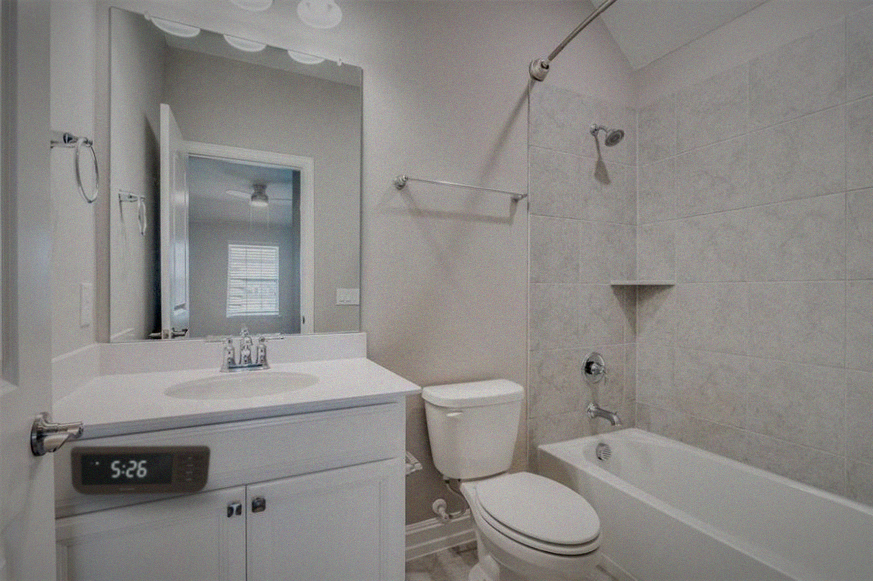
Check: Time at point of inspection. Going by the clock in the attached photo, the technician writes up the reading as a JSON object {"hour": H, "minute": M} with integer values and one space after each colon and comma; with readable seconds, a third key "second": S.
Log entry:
{"hour": 5, "minute": 26}
